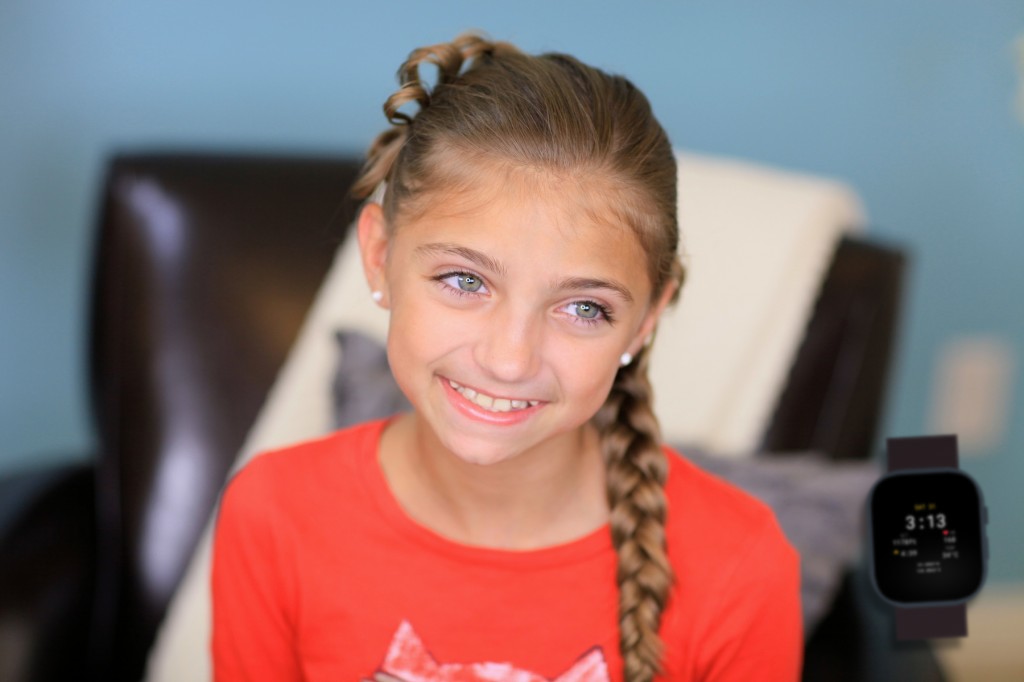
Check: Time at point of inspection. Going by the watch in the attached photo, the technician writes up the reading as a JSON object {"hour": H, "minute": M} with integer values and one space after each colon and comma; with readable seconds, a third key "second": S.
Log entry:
{"hour": 3, "minute": 13}
